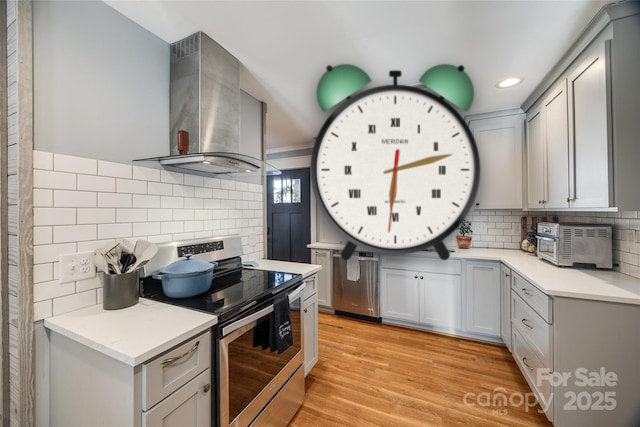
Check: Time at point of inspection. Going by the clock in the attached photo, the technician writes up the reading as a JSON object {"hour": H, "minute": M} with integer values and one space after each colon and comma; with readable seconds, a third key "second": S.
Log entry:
{"hour": 6, "minute": 12, "second": 31}
